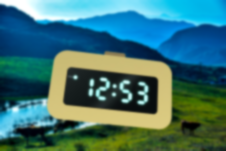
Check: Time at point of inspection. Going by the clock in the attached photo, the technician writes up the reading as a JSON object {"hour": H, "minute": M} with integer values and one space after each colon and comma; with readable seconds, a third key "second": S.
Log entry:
{"hour": 12, "minute": 53}
